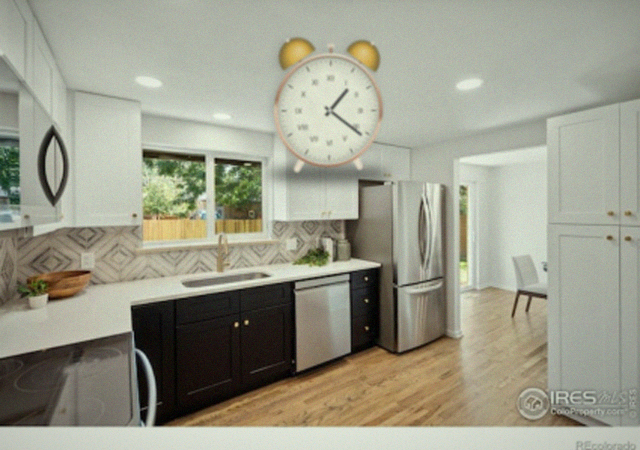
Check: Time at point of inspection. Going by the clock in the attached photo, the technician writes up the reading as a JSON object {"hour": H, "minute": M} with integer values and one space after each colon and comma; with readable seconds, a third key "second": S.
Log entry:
{"hour": 1, "minute": 21}
